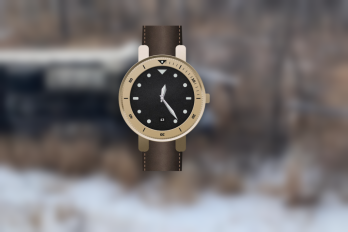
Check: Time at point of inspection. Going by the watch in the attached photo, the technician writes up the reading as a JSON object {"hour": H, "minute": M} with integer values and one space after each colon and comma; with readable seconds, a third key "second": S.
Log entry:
{"hour": 12, "minute": 24}
